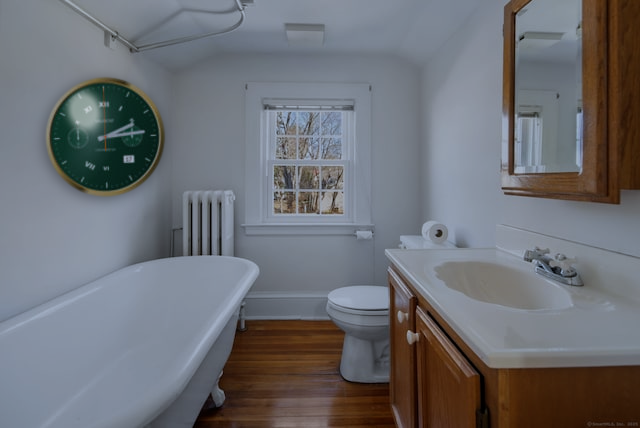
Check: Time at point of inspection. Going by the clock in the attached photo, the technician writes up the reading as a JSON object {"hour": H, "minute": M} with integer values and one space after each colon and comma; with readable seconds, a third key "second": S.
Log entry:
{"hour": 2, "minute": 14}
